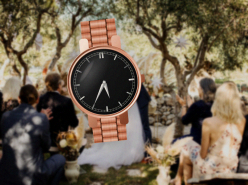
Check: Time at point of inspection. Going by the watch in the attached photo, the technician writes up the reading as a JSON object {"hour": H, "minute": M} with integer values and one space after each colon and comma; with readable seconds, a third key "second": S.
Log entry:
{"hour": 5, "minute": 35}
